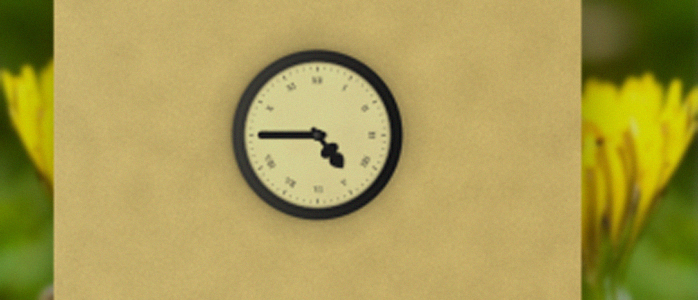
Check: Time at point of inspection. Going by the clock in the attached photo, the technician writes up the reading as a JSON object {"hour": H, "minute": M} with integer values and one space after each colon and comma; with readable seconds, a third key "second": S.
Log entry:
{"hour": 4, "minute": 45}
